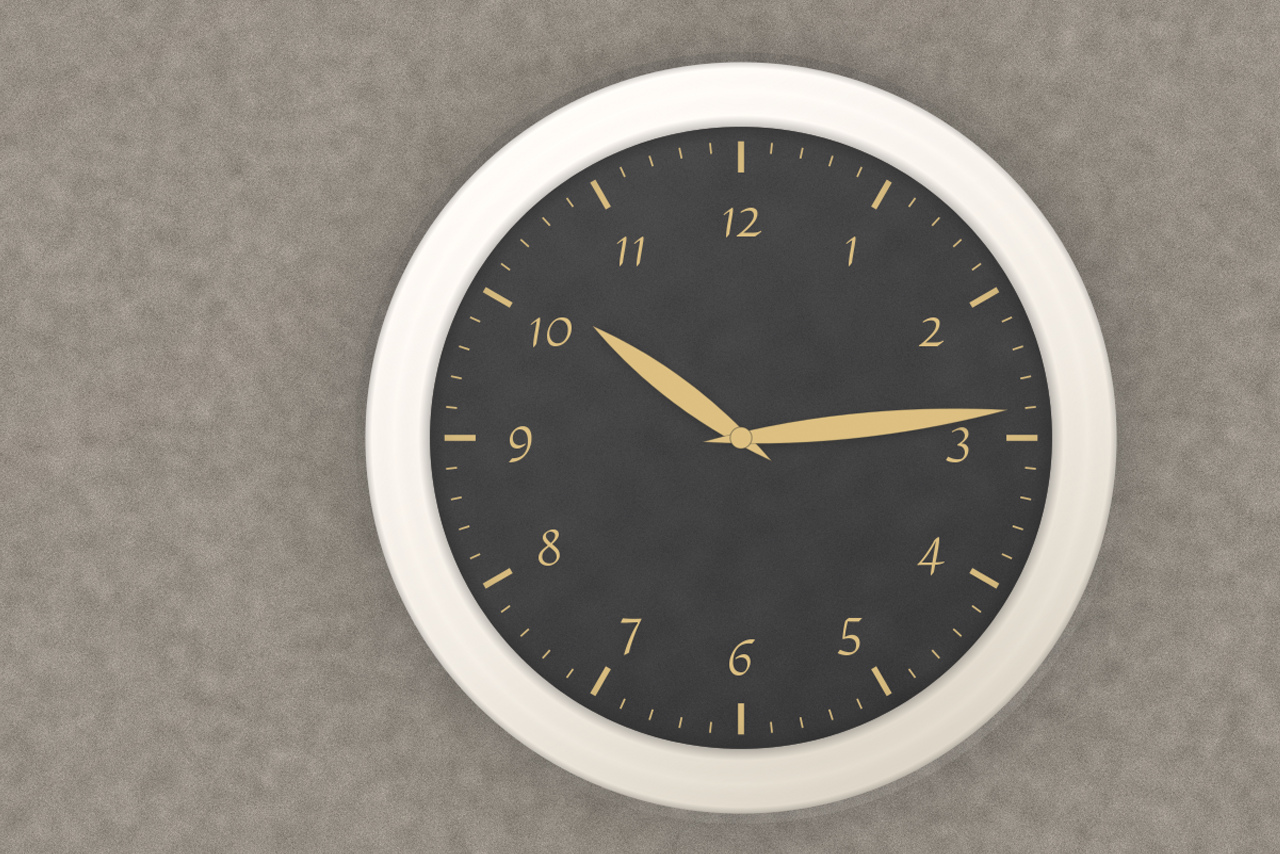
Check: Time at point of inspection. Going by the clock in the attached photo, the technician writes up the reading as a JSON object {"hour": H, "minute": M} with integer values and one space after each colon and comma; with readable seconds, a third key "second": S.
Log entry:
{"hour": 10, "minute": 14}
